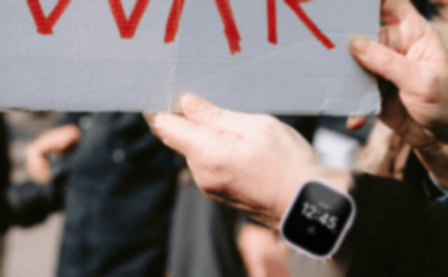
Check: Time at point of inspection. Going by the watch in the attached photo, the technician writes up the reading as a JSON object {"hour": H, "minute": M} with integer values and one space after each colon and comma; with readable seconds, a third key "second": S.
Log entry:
{"hour": 12, "minute": 45}
